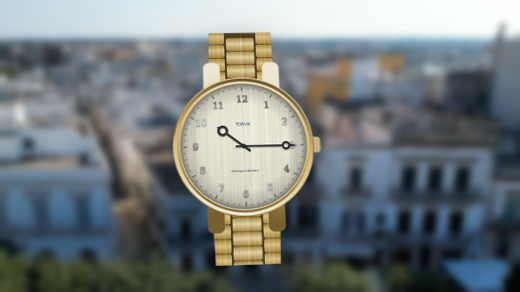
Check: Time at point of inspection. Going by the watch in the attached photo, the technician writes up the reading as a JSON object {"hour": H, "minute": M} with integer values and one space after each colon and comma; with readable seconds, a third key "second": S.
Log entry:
{"hour": 10, "minute": 15}
